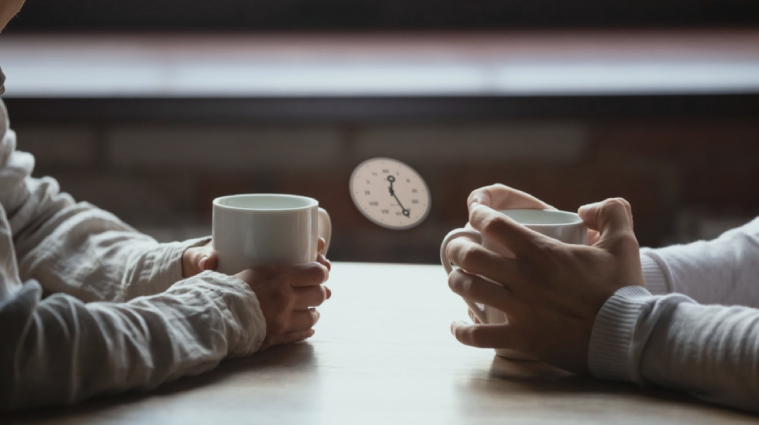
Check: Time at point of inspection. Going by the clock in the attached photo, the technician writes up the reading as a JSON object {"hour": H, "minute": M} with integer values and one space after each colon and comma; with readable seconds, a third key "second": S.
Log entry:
{"hour": 12, "minute": 27}
